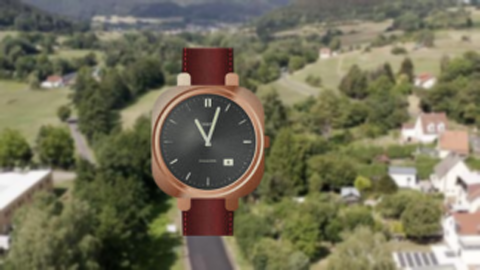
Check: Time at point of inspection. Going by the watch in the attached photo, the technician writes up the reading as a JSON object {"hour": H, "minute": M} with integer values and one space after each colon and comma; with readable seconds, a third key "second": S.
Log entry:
{"hour": 11, "minute": 3}
